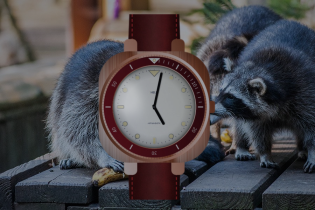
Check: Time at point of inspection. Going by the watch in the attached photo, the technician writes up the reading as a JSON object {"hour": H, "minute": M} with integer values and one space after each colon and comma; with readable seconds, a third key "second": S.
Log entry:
{"hour": 5, "minute": 2}
